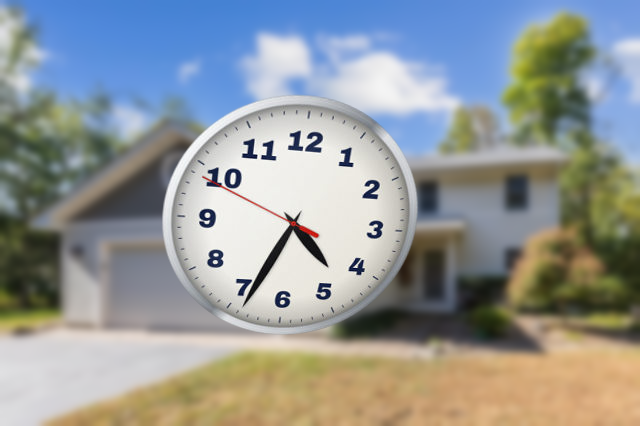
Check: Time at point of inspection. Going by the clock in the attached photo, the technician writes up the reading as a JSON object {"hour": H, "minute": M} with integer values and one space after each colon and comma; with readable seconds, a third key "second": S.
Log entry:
{"hour": 4, "minute": 33, "second": 49}
